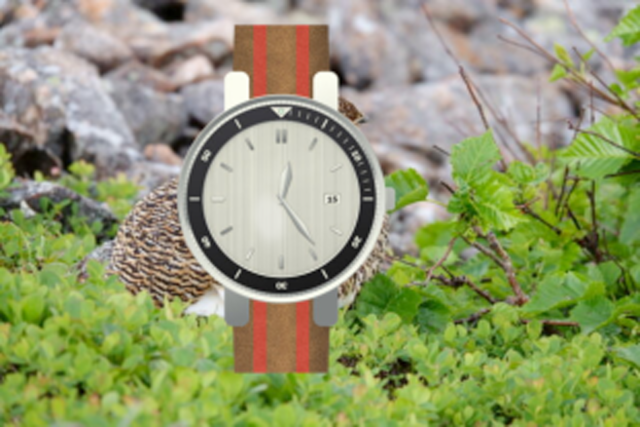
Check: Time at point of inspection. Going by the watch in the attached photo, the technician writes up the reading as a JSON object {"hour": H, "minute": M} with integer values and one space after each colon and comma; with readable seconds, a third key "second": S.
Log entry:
{"hour": 12, "minute": 24}
